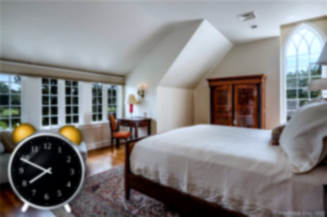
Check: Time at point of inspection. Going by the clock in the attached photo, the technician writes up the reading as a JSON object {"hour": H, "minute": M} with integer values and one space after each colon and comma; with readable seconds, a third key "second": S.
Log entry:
{"hour": 7, "minute": 49}
